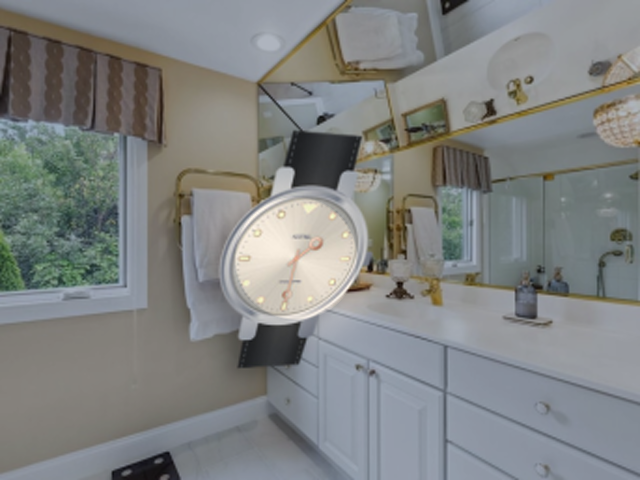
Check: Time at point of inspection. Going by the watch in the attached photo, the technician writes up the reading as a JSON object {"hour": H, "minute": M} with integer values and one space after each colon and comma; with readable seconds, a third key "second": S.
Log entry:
{"hour": 1, "minute": 30}
